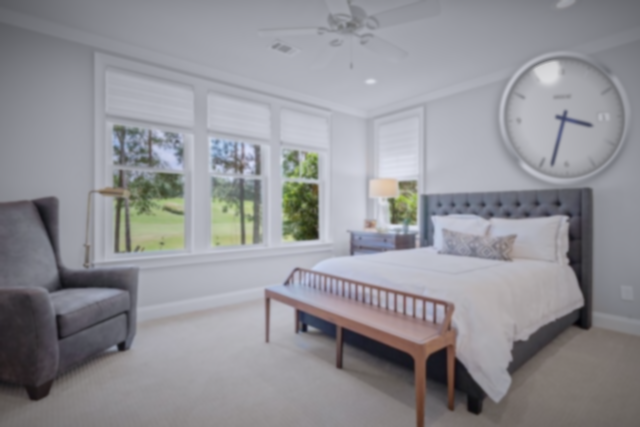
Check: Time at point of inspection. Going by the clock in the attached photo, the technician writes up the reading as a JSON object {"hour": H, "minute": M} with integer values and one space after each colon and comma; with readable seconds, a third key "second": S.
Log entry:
{"hour": 3, "minute": 33}
